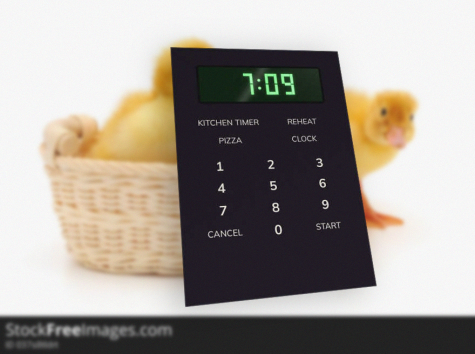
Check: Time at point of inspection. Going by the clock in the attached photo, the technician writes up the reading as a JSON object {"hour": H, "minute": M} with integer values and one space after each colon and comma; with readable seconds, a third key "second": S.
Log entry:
{"hour": 7, "minute": 9}
